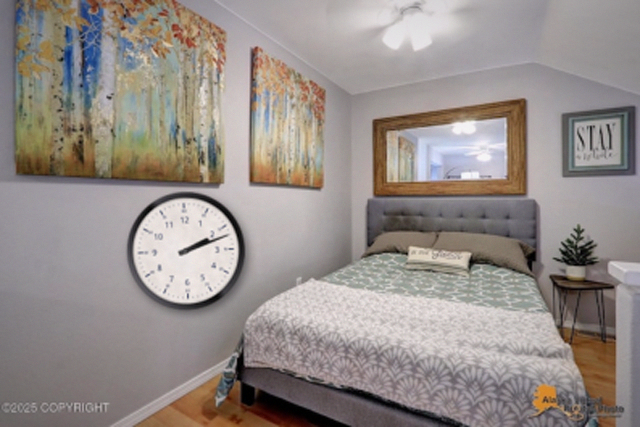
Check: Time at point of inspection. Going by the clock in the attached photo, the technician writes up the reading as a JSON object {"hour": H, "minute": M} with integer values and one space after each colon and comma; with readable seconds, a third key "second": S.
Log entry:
{"hour": 2, "minute": 12}
